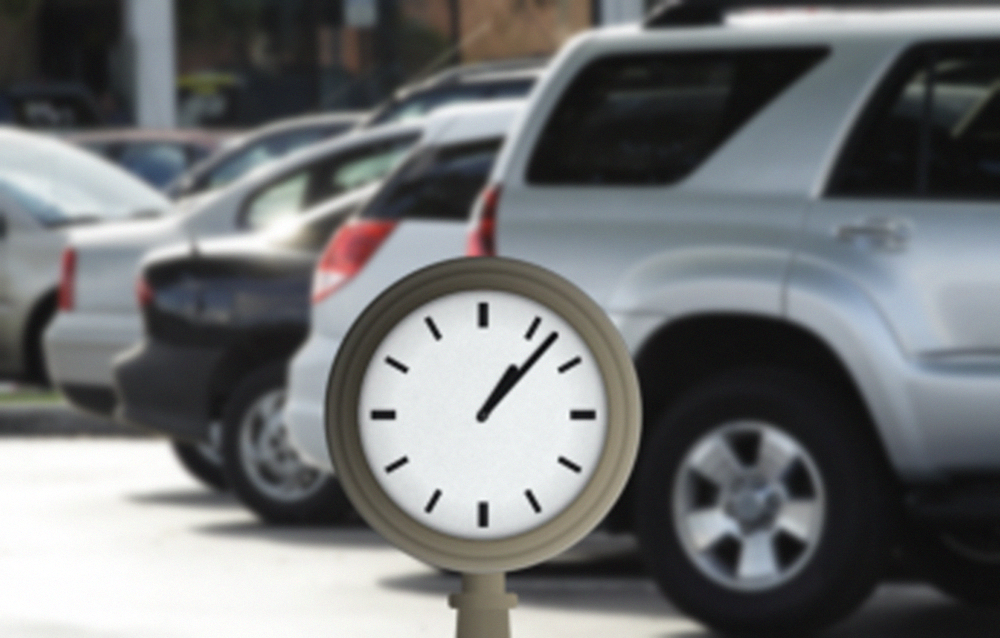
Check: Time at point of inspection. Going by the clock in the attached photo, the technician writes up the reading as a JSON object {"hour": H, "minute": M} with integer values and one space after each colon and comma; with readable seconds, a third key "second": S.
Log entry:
{"hour": 1, "minute": 7}
